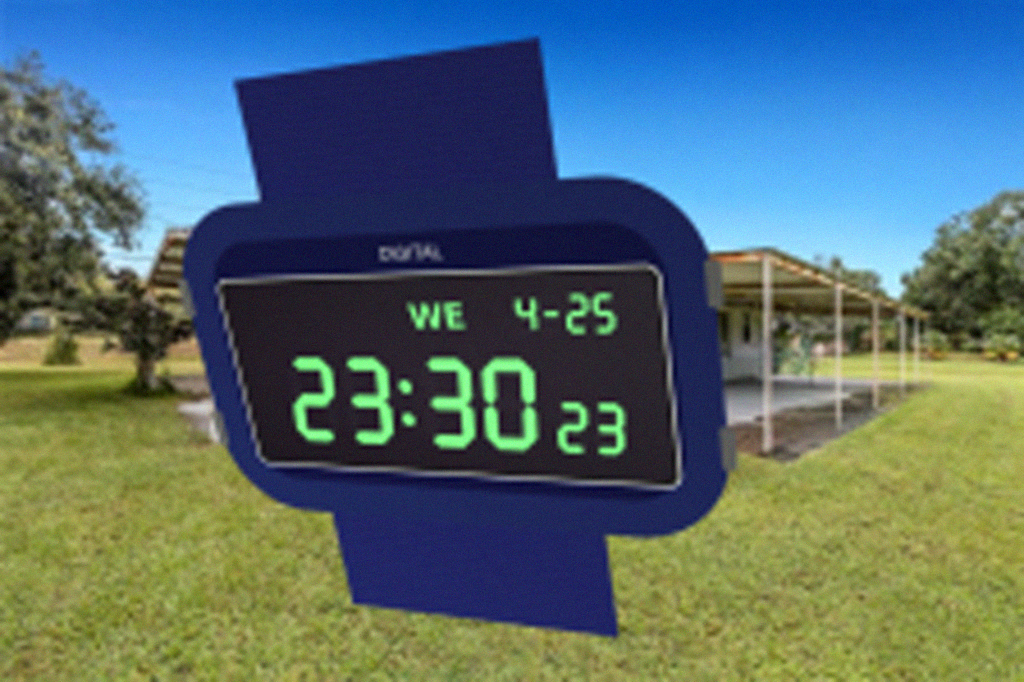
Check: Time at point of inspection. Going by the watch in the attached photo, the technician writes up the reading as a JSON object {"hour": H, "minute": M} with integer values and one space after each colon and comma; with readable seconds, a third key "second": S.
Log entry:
{"hour": 23, "minute": 30, "second": 23}
